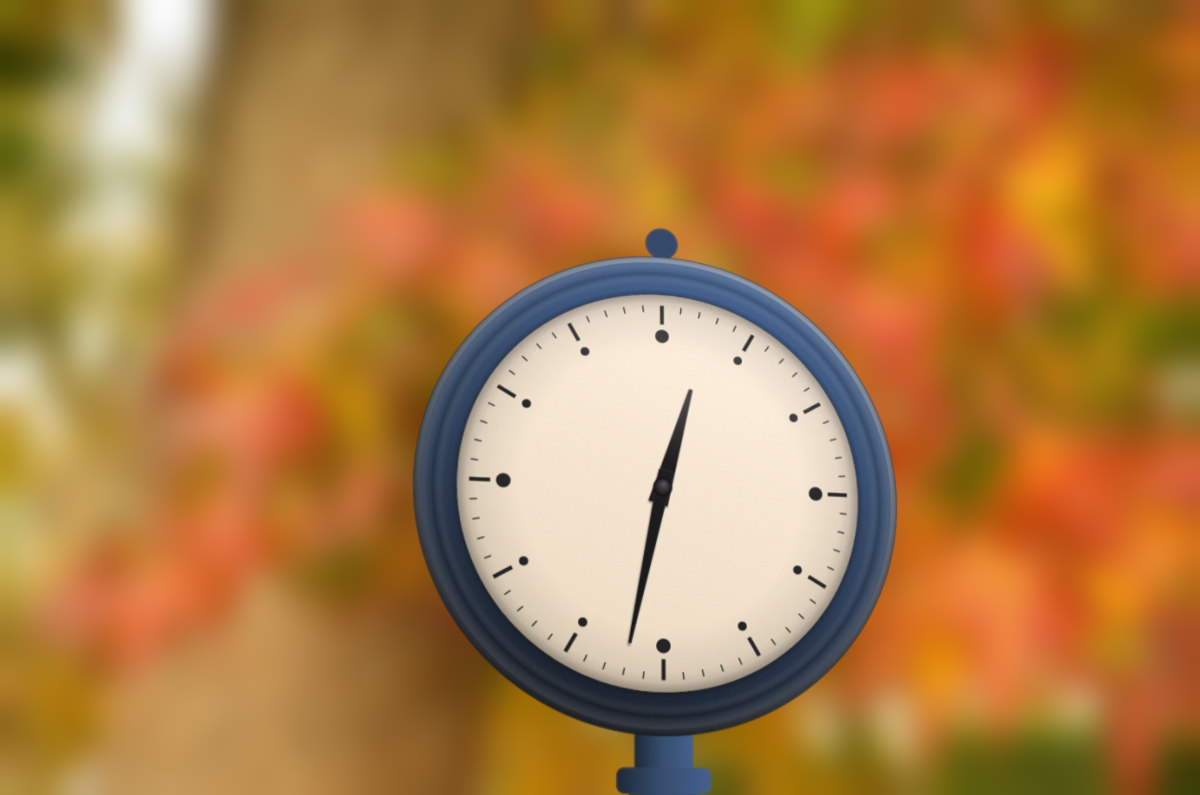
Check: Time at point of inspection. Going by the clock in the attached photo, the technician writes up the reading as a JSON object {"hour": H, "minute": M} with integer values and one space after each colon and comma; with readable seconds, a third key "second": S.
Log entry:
{"hour": 12, "minute": 32}
